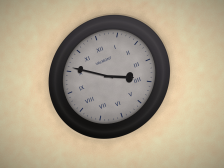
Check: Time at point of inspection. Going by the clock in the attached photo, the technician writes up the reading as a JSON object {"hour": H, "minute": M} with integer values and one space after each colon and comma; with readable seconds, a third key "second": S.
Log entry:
{"hour": 3, "minute": 51}
